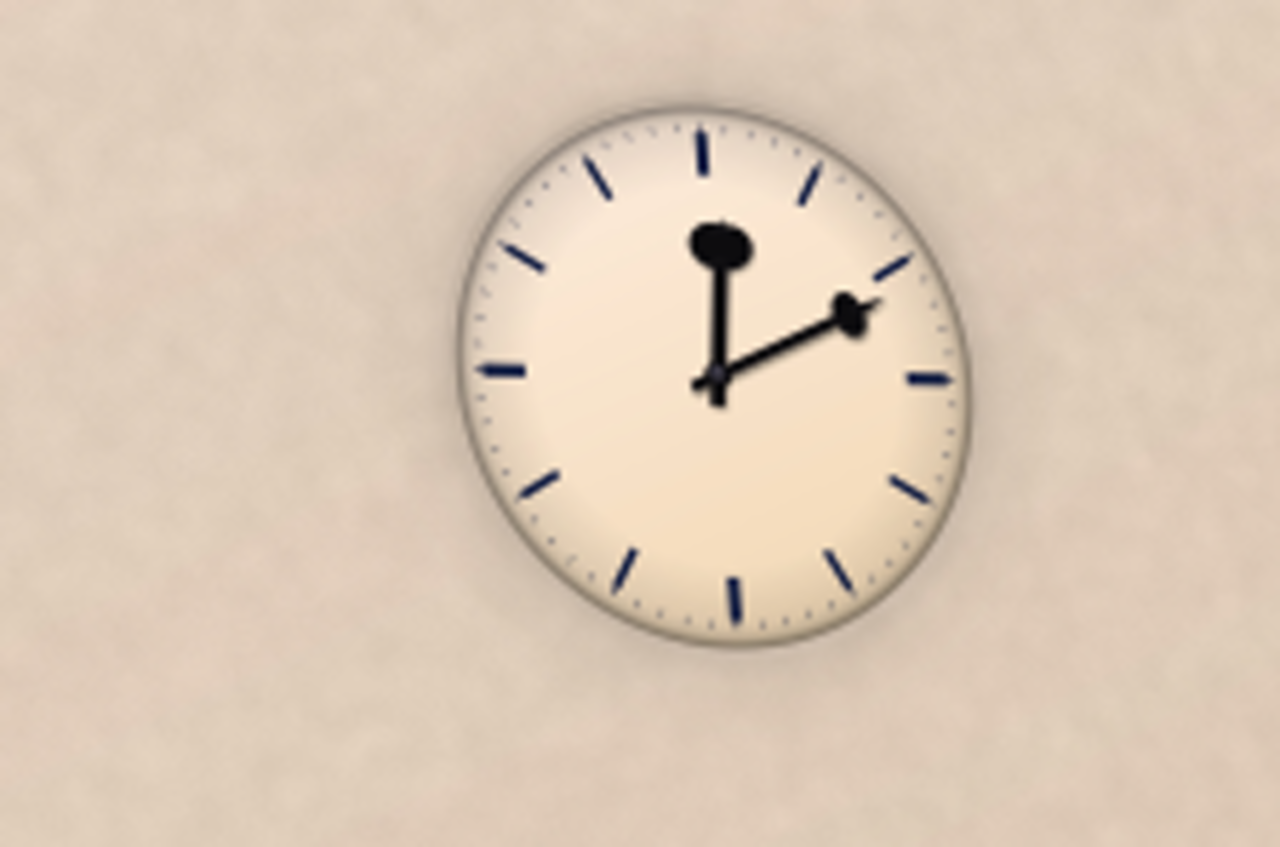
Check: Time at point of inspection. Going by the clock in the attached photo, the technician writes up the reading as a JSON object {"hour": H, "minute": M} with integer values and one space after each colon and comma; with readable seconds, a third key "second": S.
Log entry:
{"hour": 12, "minute": 11}
